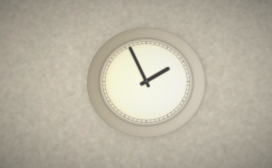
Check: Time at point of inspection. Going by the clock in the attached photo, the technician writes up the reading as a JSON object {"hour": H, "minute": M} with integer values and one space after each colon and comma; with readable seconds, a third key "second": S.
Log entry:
{"hour": 1, "minute": 56}
